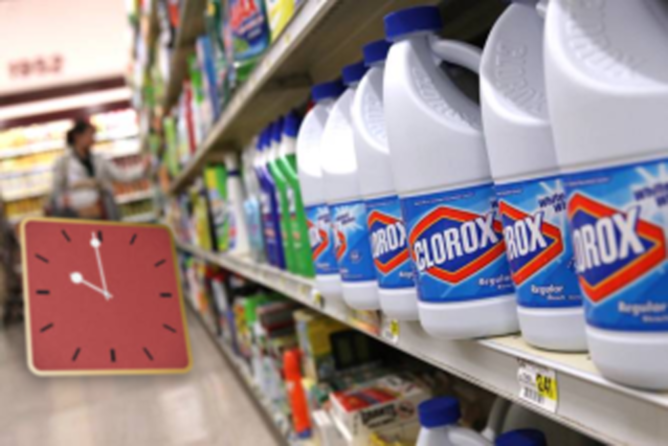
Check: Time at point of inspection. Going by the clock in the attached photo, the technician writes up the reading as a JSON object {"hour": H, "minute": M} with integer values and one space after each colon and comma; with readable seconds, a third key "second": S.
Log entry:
{"hour": 9, "minute": 59}
